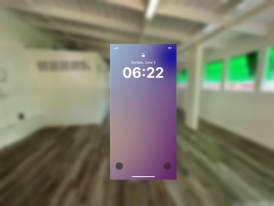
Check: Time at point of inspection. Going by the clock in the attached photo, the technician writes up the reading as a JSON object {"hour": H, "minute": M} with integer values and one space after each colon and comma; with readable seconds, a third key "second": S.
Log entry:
{"hour": 6, "minute": 22}
